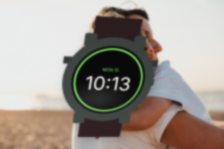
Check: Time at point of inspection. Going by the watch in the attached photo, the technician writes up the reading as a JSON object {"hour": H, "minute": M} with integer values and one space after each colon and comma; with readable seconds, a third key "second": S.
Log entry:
{"hour": 10, "minute": 13}
